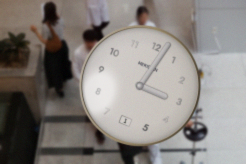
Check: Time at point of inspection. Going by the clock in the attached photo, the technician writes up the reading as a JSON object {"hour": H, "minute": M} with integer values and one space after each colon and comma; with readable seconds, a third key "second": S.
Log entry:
{"hour": 3, "minute": 2}
